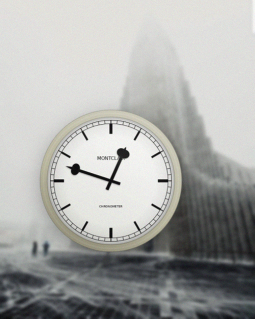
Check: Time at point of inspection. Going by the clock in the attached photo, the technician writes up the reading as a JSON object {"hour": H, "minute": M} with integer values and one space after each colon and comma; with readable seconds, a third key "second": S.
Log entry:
{"hour": 12, "minute": 48}
